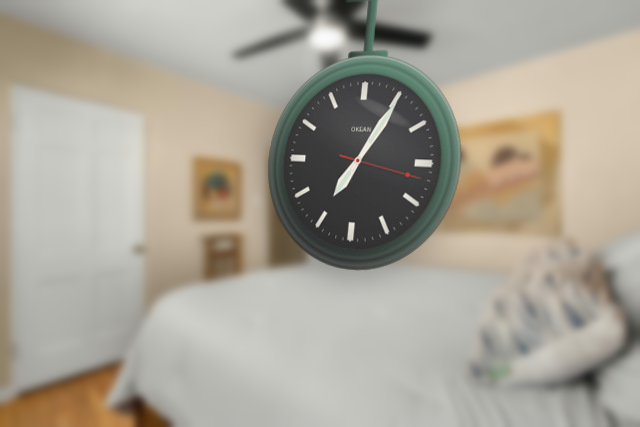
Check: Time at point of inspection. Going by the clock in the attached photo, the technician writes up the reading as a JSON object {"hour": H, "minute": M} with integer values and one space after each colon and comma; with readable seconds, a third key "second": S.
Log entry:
{"hour": 7, "minute": 5, "second": 17}
